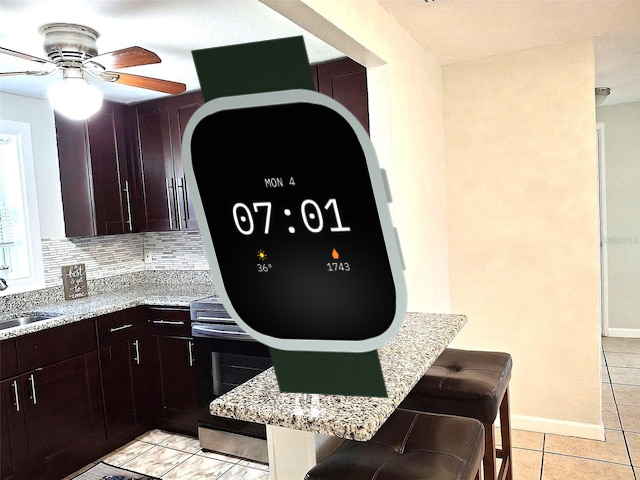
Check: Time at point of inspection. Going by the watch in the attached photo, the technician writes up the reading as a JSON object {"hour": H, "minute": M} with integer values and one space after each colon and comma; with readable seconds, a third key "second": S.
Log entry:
{"hour": 7, "minute": 1}
